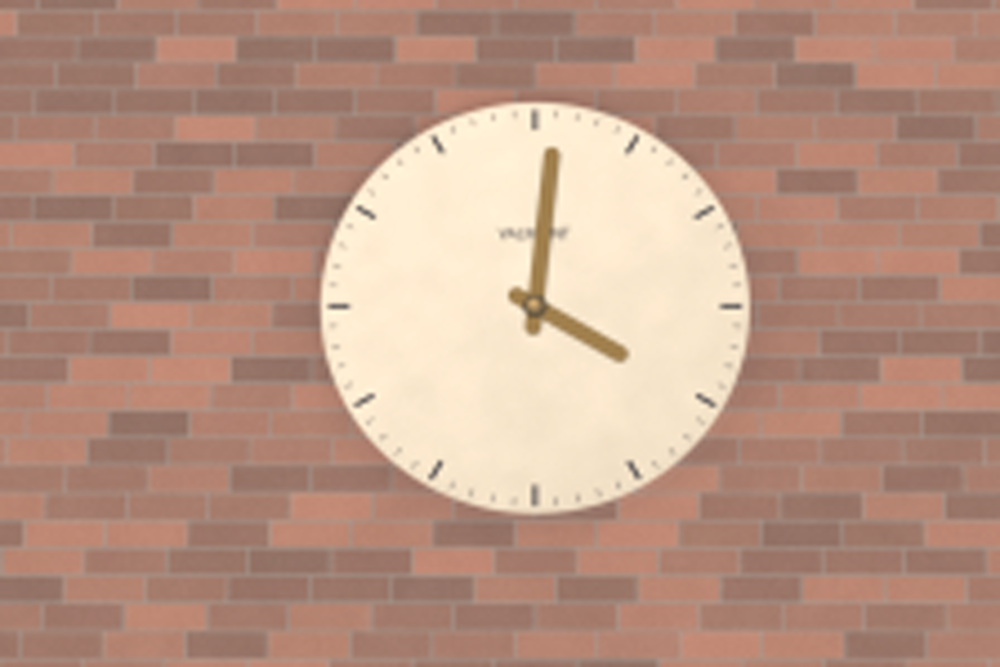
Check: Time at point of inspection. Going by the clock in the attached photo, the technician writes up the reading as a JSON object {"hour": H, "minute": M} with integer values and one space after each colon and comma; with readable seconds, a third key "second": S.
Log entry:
{"hour": 4, "minute": 1}
